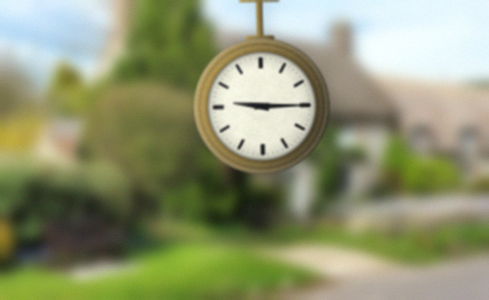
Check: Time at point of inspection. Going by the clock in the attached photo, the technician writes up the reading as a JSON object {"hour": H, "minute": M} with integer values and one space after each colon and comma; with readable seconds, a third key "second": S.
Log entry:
{"hour": 9, "minute": 15}
